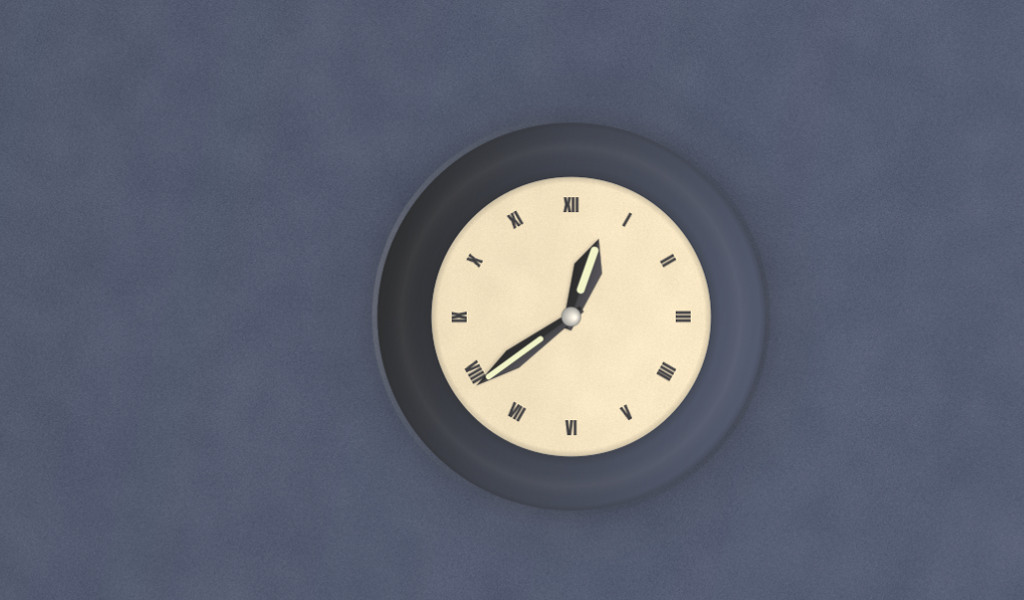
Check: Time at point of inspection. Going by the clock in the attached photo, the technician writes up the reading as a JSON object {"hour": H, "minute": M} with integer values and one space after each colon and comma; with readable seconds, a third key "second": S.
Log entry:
{"hour": 12, "minute": 39}
